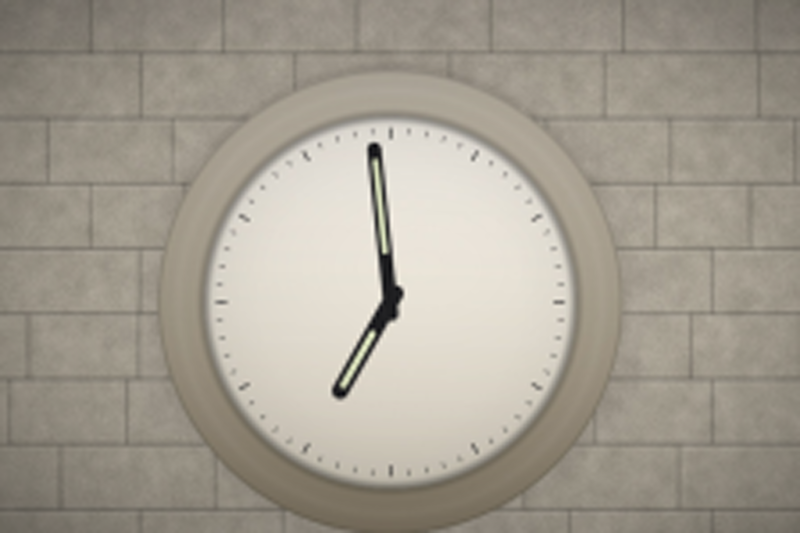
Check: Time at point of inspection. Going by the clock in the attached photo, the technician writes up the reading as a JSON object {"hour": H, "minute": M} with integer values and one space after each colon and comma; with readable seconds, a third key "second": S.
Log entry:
{"hour": 6, "minute": 59}
